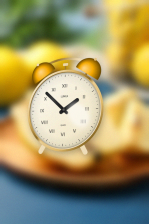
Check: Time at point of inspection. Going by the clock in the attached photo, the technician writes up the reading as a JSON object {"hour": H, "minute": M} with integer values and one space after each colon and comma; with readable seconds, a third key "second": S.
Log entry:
{"hour": 1, "minute": 52}
